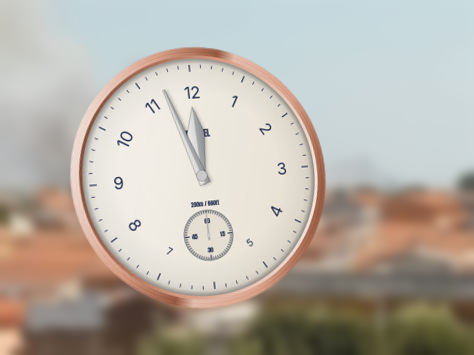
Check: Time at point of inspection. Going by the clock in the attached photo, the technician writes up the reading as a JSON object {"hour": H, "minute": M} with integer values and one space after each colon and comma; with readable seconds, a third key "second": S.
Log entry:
{"hour": 11, "minute": 57}
